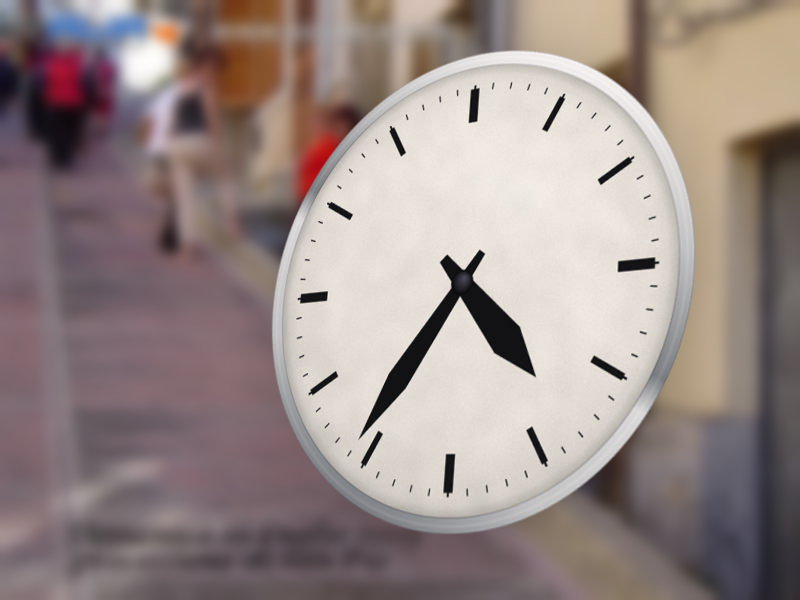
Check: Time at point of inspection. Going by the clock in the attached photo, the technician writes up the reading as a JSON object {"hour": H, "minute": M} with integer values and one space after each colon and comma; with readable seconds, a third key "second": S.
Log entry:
{"hour": 4, "minute": 36}
